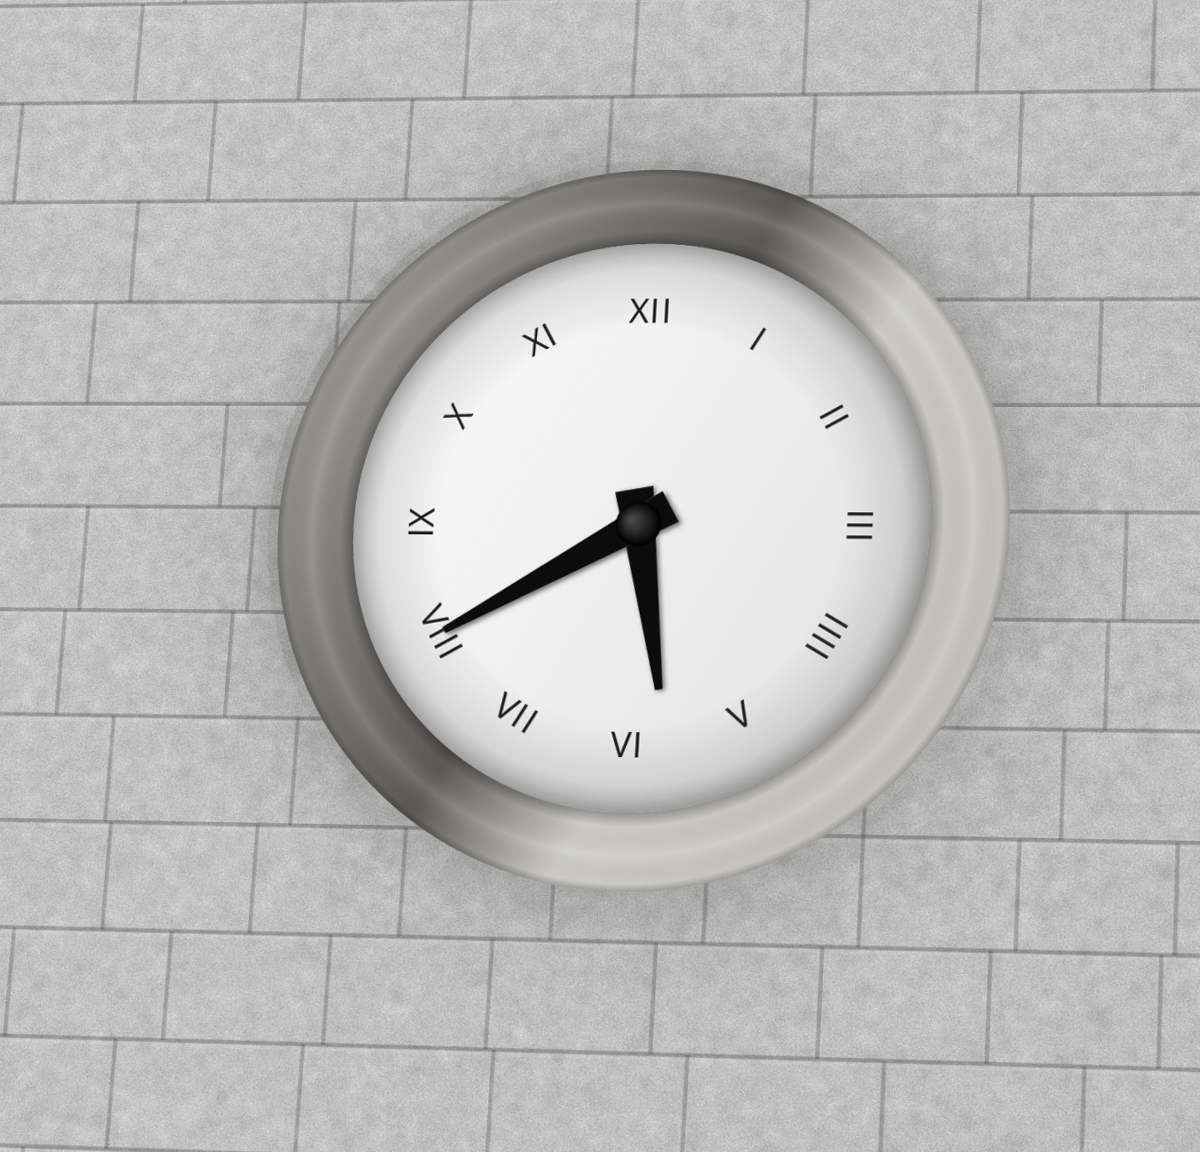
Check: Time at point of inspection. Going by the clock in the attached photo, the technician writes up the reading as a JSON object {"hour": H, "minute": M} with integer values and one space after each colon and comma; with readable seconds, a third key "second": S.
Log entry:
{"hour": 5, "minute": 40}
